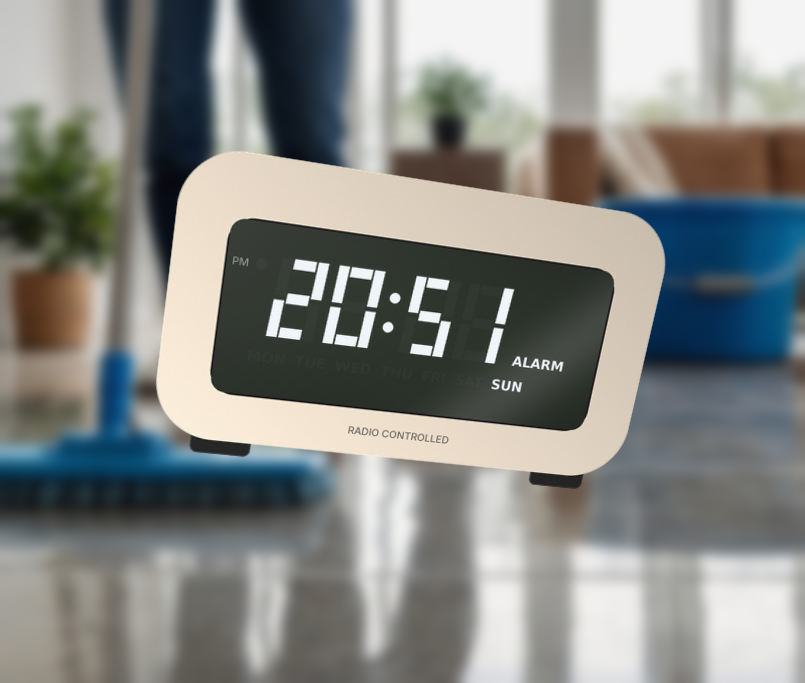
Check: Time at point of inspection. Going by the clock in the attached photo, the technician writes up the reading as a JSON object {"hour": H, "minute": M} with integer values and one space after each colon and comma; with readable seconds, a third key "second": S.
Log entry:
{"hour": 20, "minute": 51}
